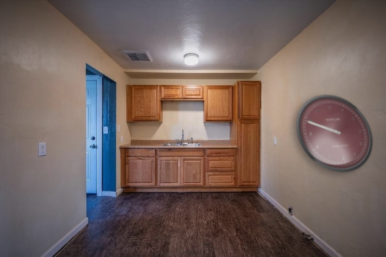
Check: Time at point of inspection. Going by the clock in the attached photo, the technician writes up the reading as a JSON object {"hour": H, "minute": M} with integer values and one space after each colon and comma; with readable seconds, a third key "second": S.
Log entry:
{"hour": 9, "minute": 49}
